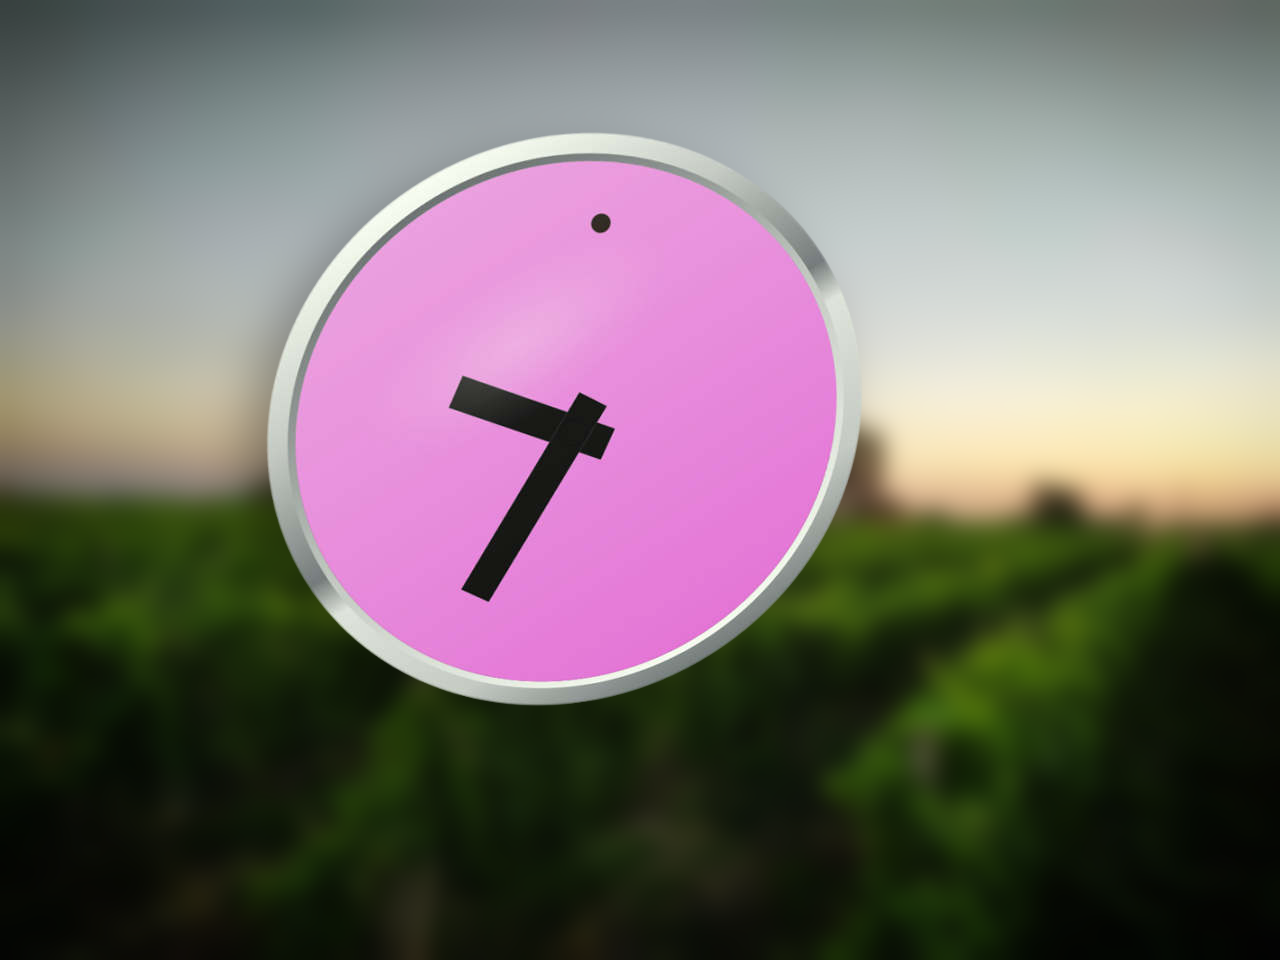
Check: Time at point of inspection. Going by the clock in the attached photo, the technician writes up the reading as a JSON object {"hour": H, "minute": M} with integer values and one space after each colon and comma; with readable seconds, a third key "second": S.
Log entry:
{"hour": 9, "minute": 34}
